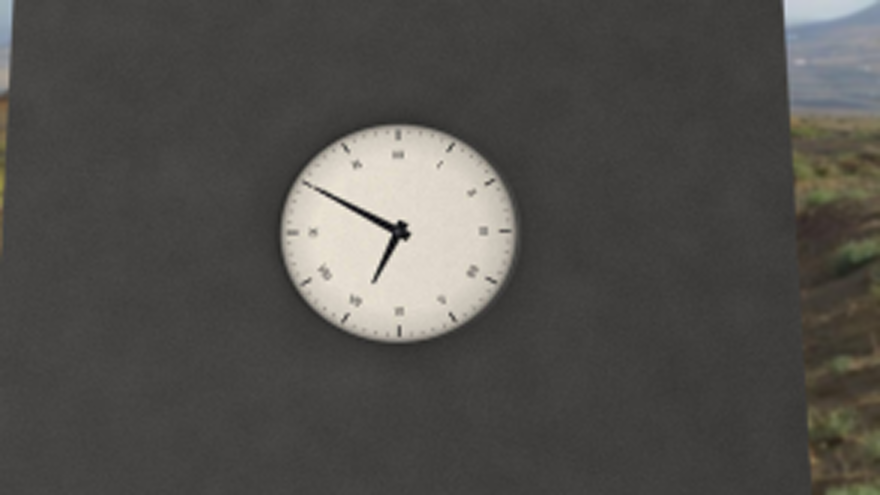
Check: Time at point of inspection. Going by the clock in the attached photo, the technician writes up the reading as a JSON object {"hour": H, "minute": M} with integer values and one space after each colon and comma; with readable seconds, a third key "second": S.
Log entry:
{"hour": 6, "minute": 50}
